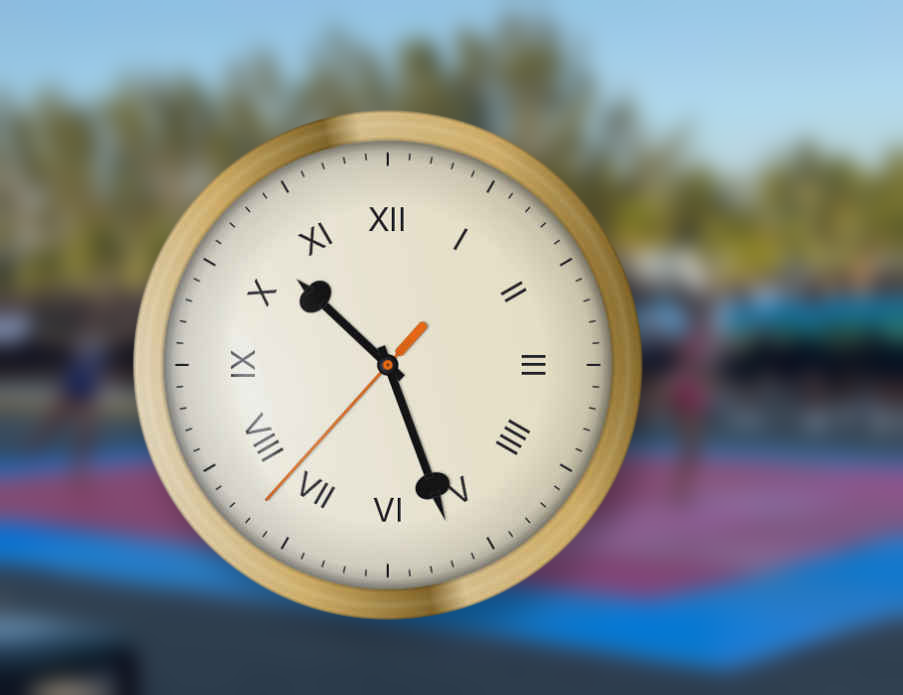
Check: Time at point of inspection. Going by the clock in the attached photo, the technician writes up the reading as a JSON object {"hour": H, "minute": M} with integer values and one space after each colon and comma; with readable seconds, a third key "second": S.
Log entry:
{"hour": 10, "minute": 26, "second": 37}
